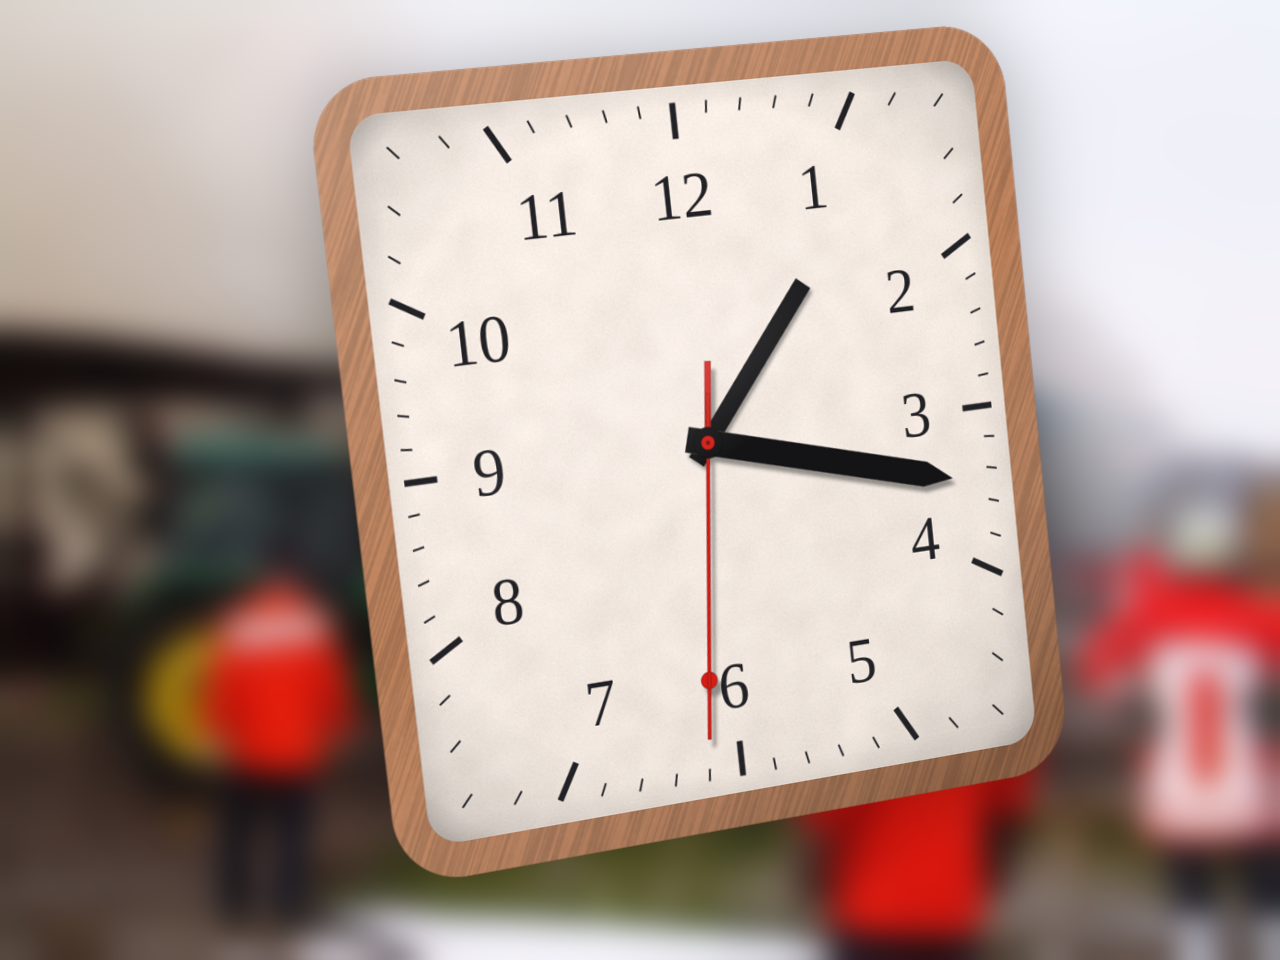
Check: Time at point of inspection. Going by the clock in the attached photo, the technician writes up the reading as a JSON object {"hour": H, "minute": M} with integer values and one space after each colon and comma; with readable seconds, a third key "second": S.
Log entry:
{"hour": 1, "minute": 17, "second": 31}
